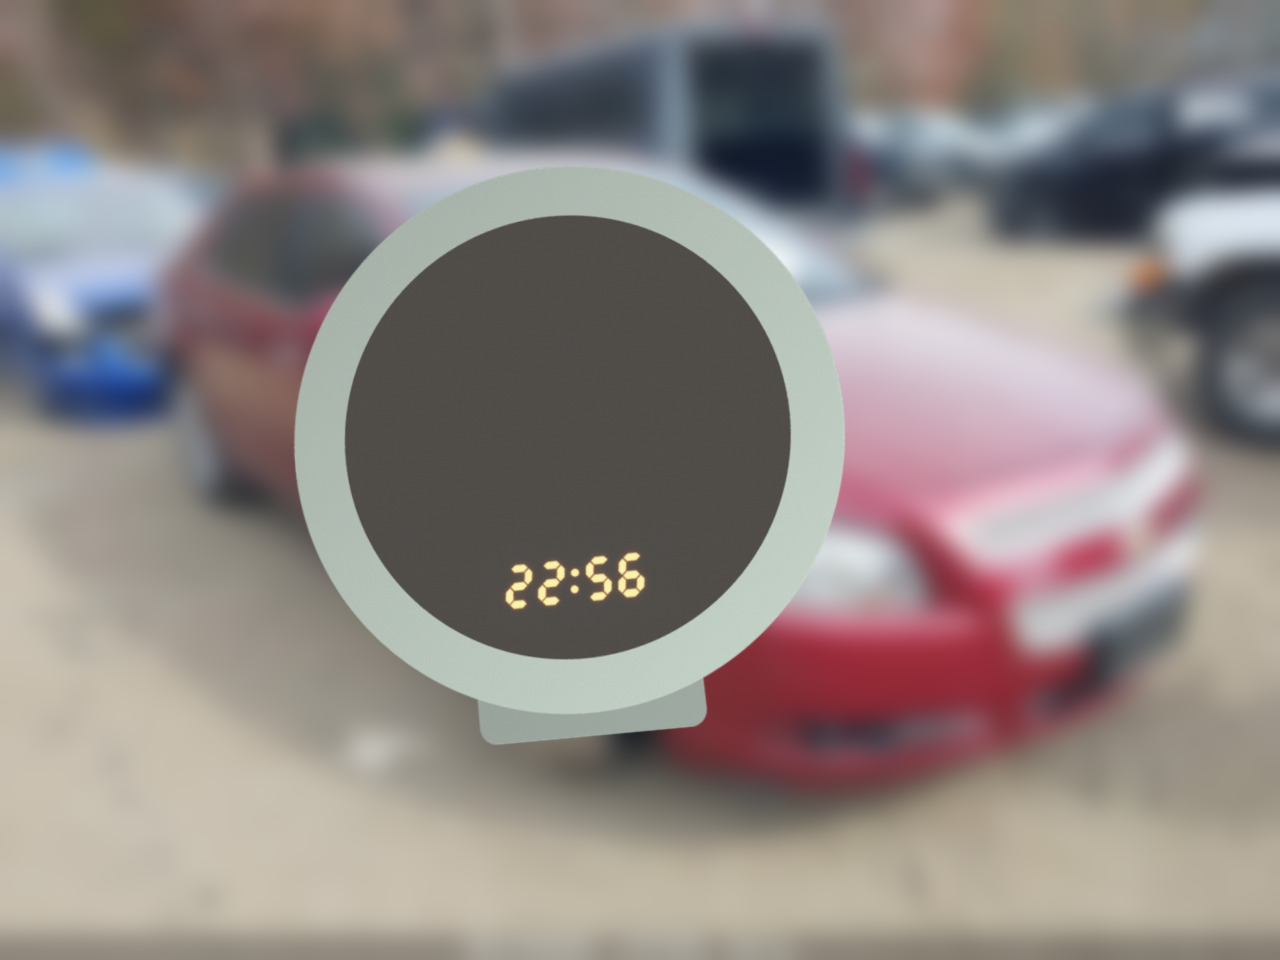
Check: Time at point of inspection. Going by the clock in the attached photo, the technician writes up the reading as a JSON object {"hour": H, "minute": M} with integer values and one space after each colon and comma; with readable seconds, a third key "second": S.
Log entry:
{"hour": 22, "minute": 56}
